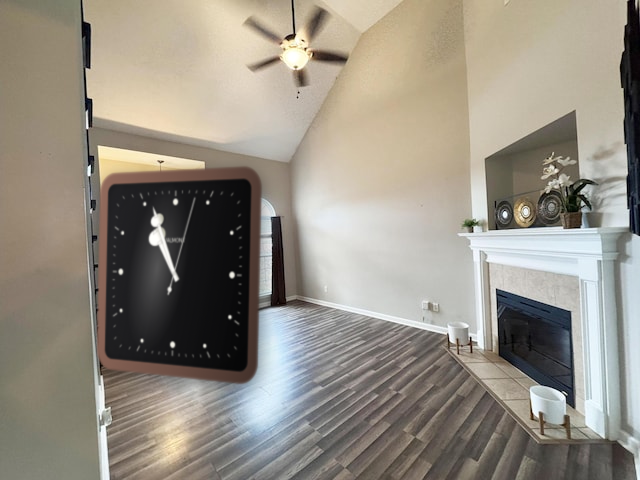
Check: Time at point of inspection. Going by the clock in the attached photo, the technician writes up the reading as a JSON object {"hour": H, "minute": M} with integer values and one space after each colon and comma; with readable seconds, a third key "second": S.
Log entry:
{"hour": 10, "minute": 56, "second": 3}
